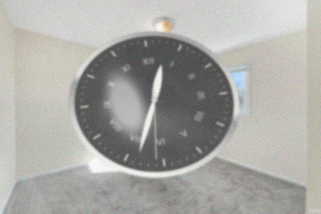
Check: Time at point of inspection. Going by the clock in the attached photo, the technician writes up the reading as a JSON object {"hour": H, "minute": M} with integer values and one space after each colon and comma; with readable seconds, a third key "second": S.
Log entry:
{"hour": 12, "minute": 33, "second": 31}
